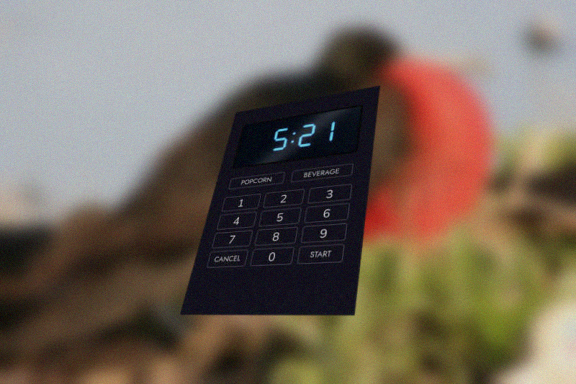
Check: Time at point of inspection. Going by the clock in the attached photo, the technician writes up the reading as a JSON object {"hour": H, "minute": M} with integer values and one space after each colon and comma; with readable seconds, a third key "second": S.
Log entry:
{"hour": 5, "minute": 21}
